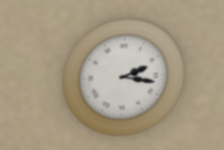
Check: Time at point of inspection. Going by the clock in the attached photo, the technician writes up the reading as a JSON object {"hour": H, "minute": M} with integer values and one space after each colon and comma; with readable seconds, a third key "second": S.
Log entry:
{"hour": 2, "minute": 17}
